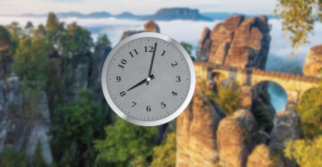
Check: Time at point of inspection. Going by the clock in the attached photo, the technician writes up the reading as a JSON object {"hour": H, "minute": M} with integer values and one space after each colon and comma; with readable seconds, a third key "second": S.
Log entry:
{"hour": 8, "minute": 2}
